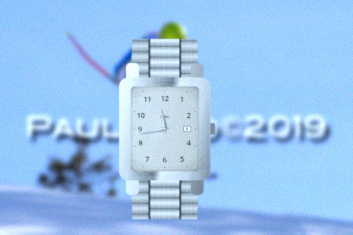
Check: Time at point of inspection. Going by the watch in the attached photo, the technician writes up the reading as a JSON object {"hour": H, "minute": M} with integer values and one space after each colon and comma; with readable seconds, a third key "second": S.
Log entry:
{"hour": 11, "minute": 43}
